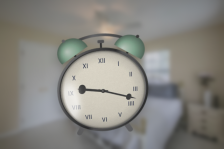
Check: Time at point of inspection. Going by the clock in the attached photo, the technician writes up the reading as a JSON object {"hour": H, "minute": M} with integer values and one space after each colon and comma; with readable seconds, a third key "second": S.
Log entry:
{"hour": 9, "minute": 18}
